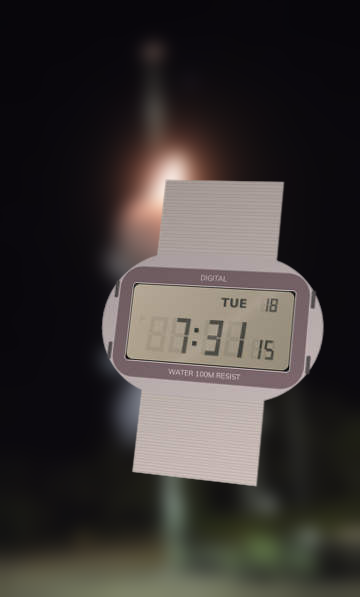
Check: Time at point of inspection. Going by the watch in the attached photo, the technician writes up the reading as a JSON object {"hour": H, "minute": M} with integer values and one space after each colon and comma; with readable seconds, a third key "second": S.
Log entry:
{"hour": 7, "minute": 31, "second": 15}
